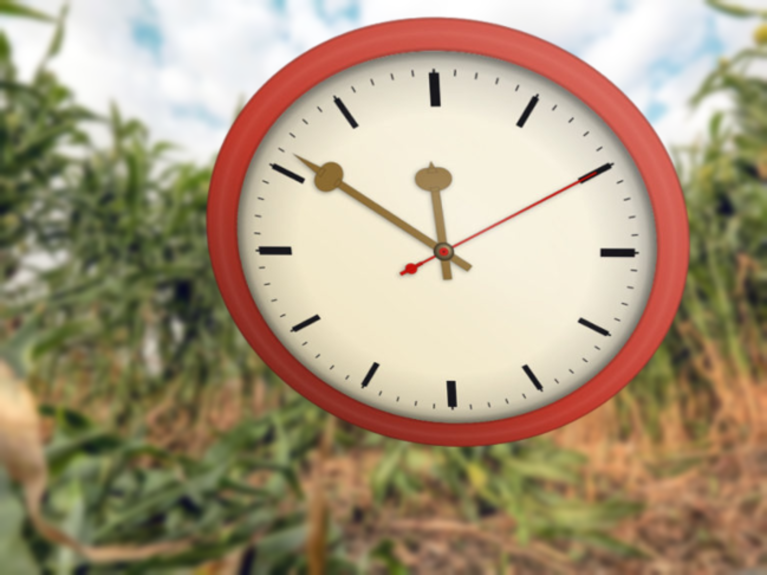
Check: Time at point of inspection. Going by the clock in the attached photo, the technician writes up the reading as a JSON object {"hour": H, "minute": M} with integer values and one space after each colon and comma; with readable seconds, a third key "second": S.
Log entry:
{"hour": 11, "minute": 51, "second": 10}
